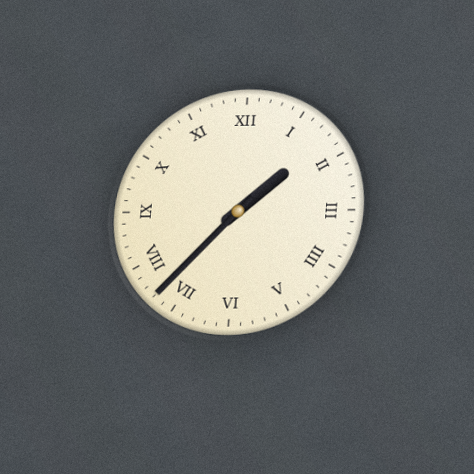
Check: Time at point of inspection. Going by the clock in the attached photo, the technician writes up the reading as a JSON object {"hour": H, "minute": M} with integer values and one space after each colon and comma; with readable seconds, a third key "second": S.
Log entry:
{"hour": 1, "minute": 37}
